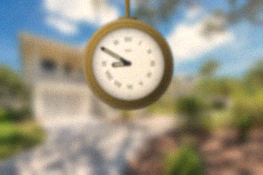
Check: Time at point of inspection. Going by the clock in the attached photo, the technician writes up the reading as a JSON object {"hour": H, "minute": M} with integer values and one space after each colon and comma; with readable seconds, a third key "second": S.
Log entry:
{"hour": 8, "minute": 50}
